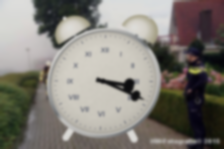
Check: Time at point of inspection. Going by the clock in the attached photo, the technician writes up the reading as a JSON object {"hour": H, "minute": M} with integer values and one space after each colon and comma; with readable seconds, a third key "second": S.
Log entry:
{"hour": 3, "minute": 19}
